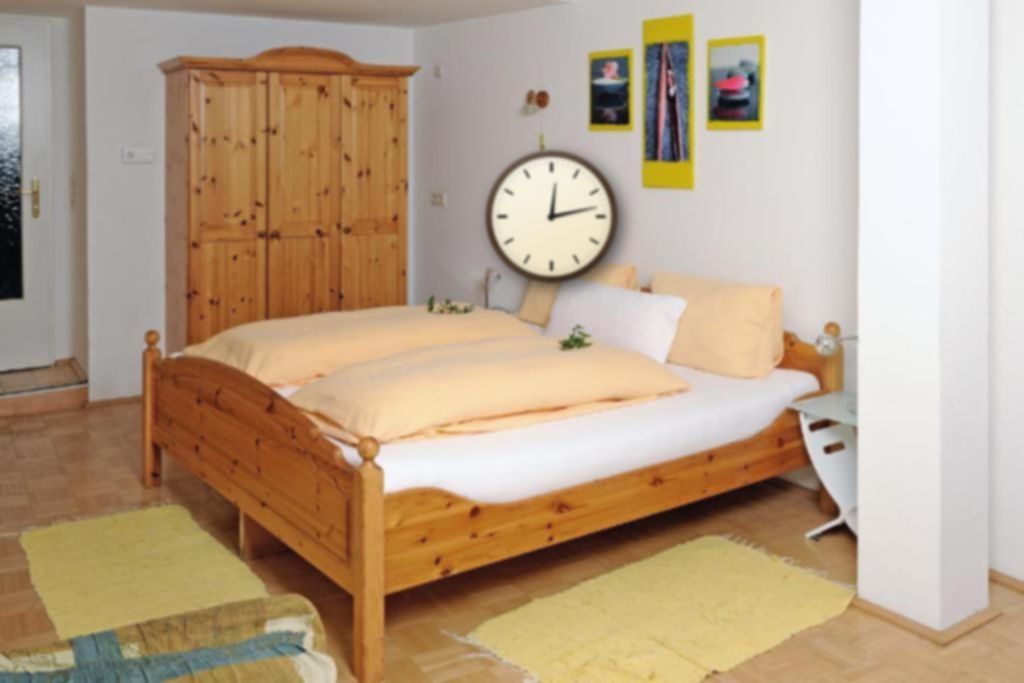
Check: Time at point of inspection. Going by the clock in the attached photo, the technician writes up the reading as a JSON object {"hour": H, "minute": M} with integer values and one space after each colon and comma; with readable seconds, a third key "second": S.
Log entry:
{"hour": 12, "minute": 13}
